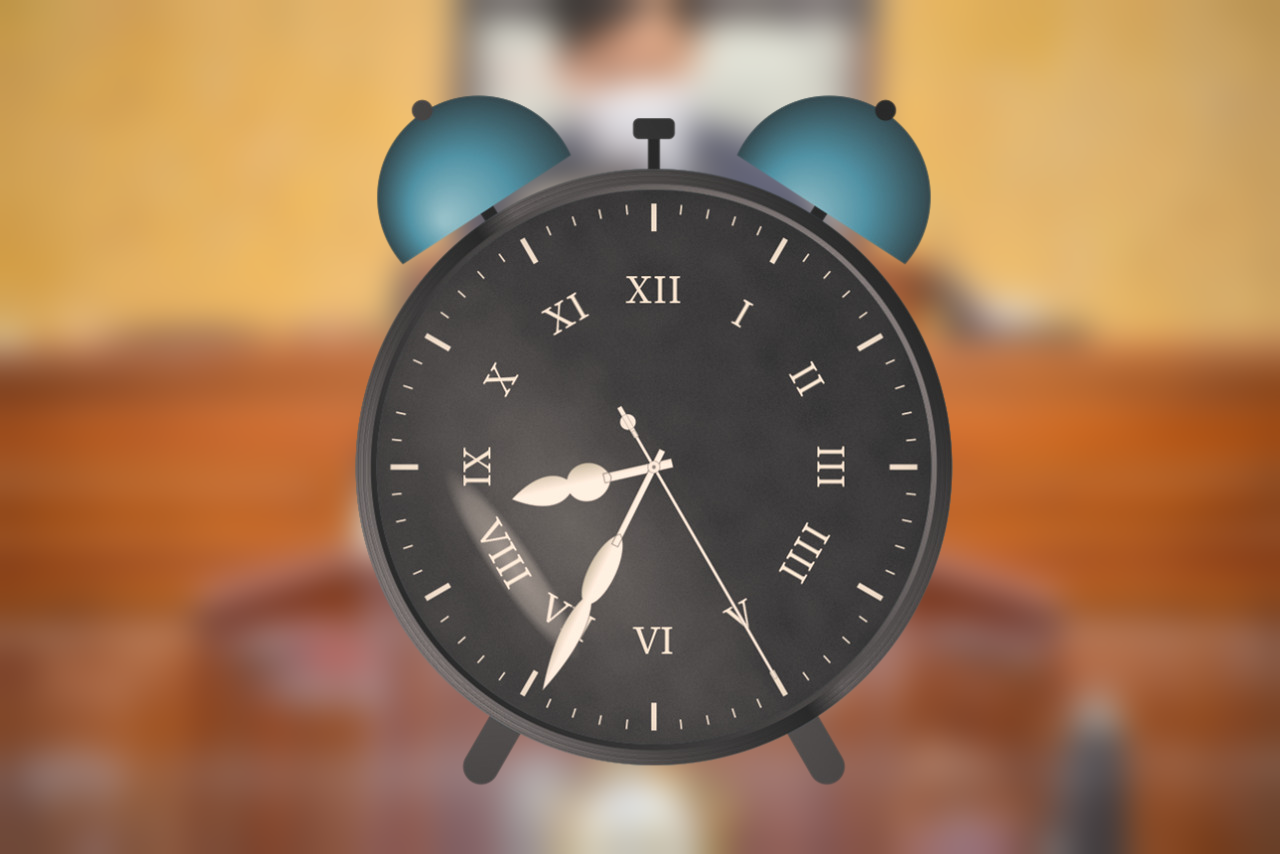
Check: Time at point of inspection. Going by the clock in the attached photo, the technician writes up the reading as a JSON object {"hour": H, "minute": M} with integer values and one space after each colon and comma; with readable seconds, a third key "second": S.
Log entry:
{"hour": 8, "minute": 34, "second": 25}
